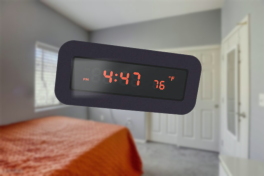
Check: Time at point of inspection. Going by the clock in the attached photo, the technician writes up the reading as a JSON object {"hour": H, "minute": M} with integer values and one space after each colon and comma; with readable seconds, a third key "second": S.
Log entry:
{"hour": 4, "minute": 47}
